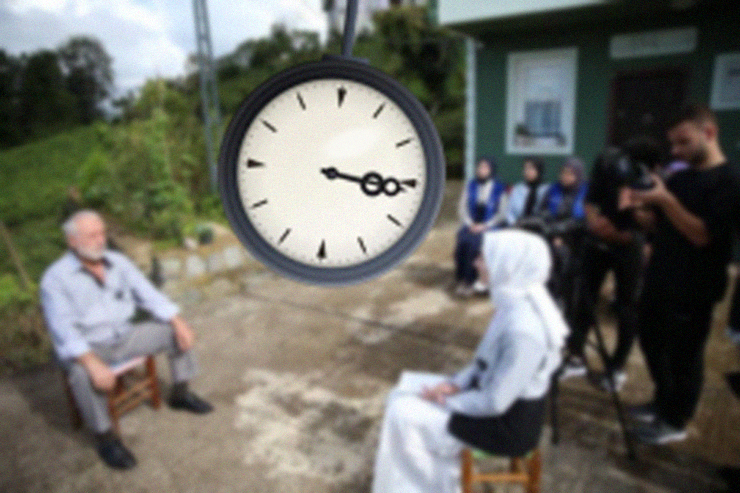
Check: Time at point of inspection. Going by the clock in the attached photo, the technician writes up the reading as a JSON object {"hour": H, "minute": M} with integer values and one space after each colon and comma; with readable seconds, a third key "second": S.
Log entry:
{"hour": 3, "minute": 16}
